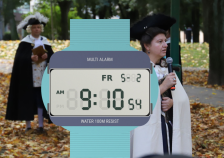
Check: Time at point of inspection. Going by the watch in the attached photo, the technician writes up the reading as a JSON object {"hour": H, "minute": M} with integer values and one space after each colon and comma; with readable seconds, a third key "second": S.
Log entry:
{"hour": 9, "minute": 10, "second": 54}
